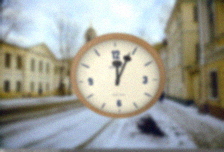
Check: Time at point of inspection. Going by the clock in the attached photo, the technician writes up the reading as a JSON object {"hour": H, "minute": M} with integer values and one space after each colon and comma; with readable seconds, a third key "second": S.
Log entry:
{"hour": 12, "minute": 4}
